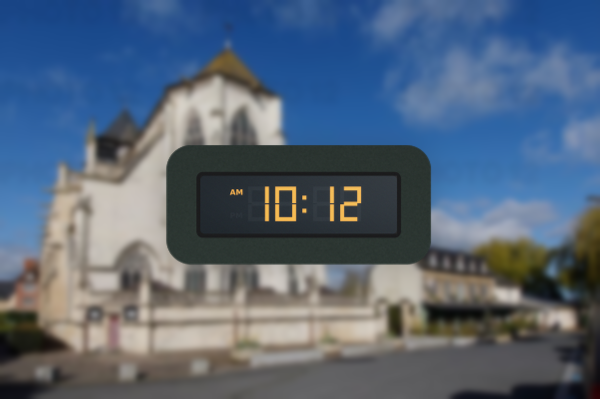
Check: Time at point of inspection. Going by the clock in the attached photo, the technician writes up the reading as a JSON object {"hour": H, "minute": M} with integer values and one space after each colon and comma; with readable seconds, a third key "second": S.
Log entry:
{"hour": 10, "minute": 12}
